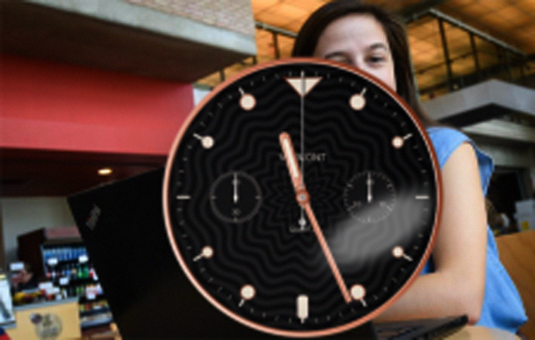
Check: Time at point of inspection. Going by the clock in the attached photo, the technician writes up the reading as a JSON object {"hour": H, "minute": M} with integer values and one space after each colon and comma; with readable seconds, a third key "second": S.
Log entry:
{"hour": 11, "minute": 26}
